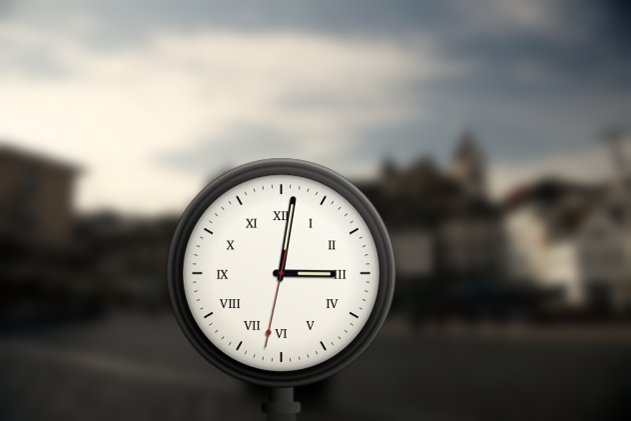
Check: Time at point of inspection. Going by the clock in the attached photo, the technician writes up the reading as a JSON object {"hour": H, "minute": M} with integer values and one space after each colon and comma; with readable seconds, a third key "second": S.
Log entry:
{"hour": 3, "minute": 1, "second": 32}
